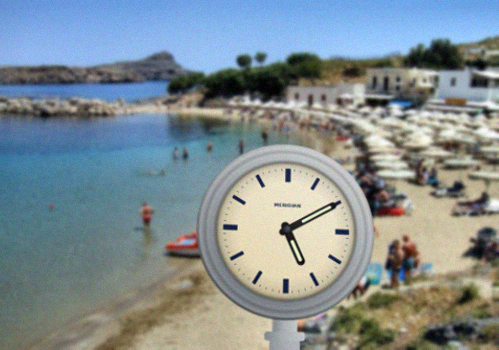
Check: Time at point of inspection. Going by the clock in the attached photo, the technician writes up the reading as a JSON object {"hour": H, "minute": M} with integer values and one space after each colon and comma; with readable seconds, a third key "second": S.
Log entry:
{"hour": 5, "minute": 10}
